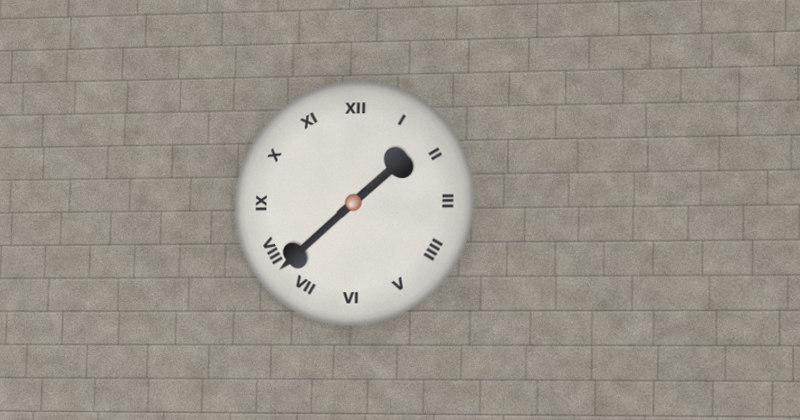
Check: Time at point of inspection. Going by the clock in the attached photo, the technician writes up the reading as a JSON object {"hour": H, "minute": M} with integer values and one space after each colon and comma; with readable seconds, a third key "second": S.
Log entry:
{"hour": 1, "minute": 38}
